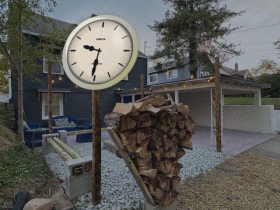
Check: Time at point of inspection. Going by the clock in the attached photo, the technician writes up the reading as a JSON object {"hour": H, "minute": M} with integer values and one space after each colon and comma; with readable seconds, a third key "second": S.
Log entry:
{"hour": 9, "minute": 31}
